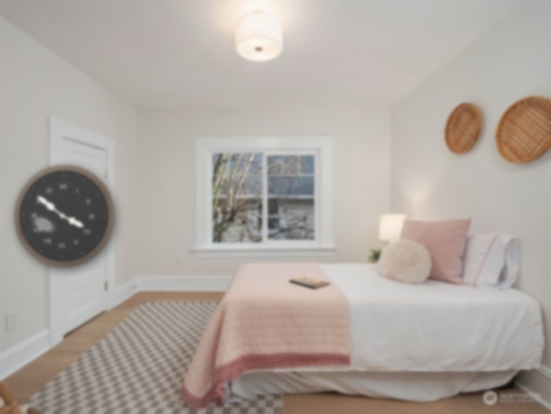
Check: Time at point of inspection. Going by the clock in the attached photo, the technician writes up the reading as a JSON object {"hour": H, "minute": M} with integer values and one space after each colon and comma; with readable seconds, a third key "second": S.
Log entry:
{"hour": 3, "minute": 51}
